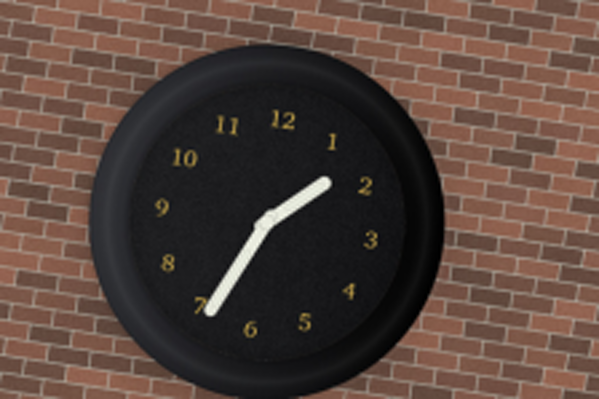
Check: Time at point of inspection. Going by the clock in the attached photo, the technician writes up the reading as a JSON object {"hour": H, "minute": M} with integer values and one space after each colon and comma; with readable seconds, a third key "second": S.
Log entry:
{"hour": 1, "minute": 34}
